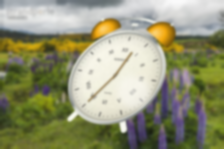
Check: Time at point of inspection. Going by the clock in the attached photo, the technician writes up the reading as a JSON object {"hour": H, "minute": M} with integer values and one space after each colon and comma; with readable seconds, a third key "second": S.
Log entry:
{"hour": 12, "minute": 35}
